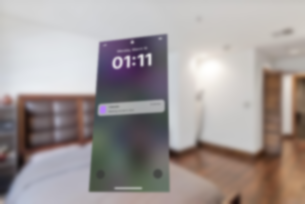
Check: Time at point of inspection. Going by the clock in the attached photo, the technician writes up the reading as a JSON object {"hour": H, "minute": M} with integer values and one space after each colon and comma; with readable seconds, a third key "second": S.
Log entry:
{"hour": 1, "minute": 11}
